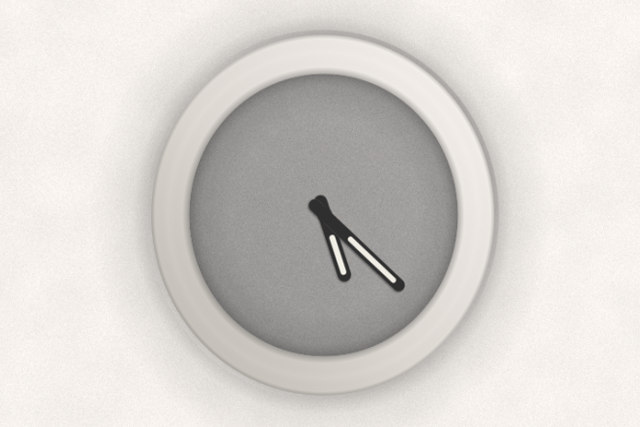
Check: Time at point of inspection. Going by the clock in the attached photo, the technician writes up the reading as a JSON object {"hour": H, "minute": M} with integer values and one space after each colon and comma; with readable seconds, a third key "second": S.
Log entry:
{"hour": 5, "minute": 22}
